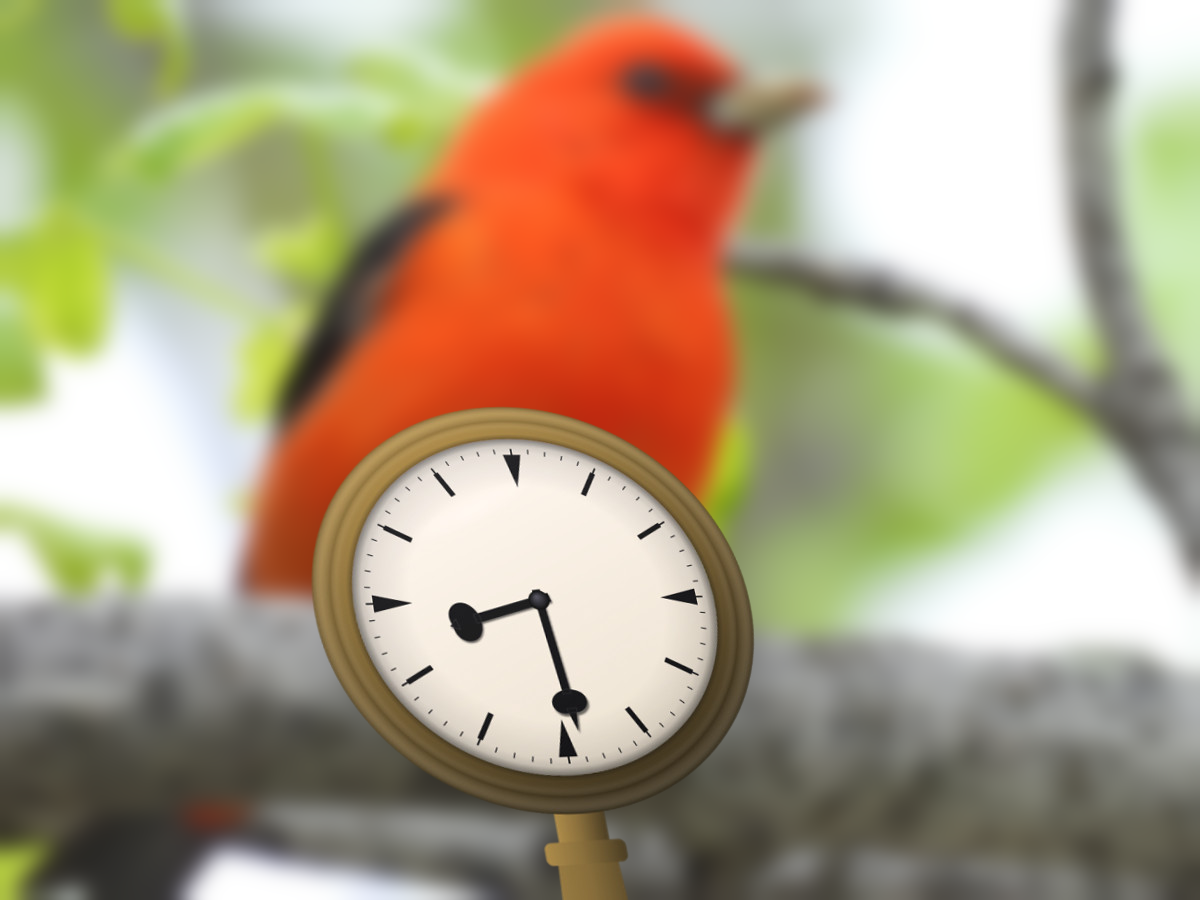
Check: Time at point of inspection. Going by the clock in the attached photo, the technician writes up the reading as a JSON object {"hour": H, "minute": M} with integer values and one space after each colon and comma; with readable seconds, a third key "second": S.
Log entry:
{"hour": 8, "minute": 29}
